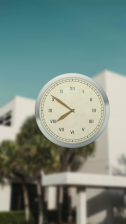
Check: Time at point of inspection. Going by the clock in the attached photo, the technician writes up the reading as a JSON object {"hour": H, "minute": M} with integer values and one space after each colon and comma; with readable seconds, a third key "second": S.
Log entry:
{"hour": 7, "minute": 51}
